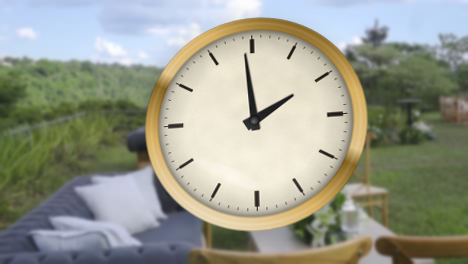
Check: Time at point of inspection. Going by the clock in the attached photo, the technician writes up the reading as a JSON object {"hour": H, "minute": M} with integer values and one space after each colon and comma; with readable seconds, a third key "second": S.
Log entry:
{"hour": 1, "minute": 59}
